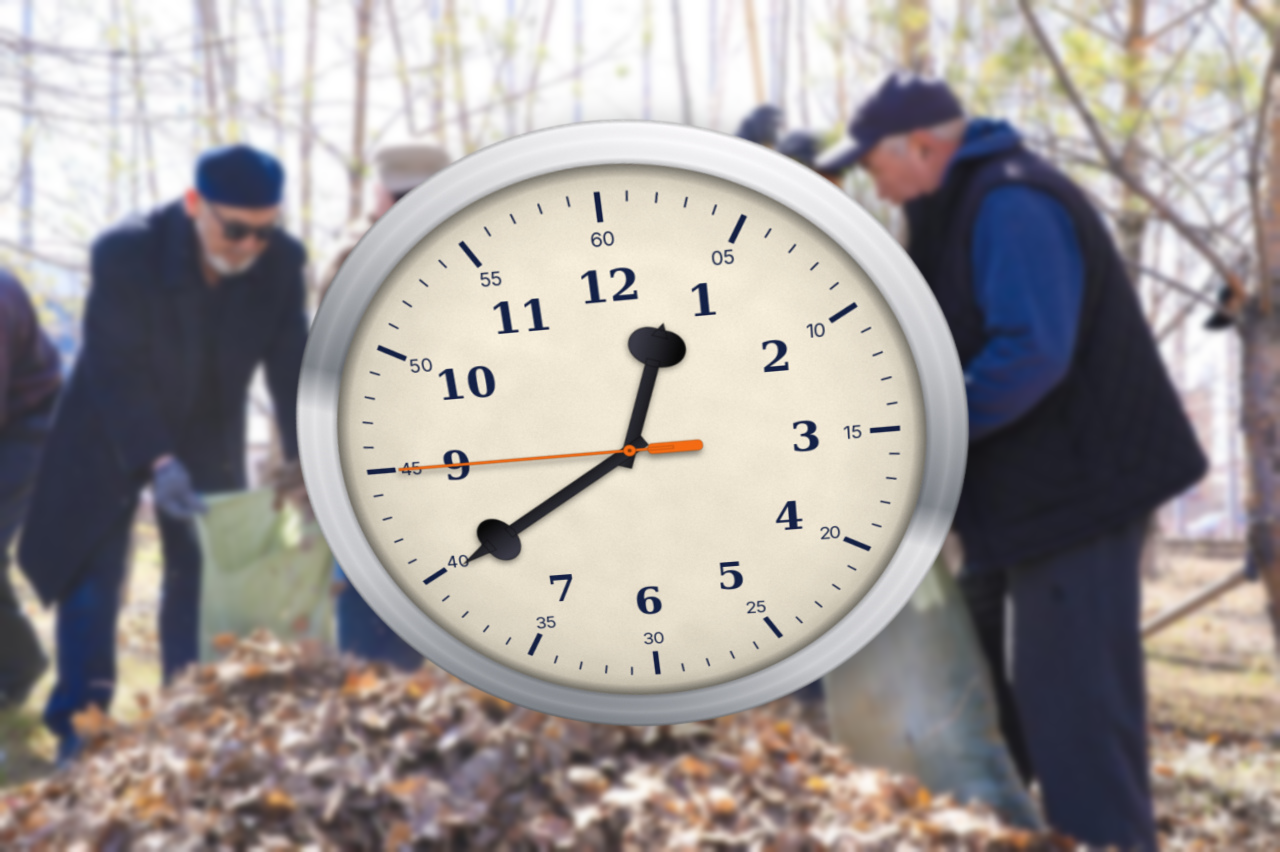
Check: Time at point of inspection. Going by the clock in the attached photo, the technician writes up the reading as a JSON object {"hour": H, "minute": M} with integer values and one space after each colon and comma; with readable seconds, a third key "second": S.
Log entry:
{"hour": 12, "minute": 39, "second": 45}
